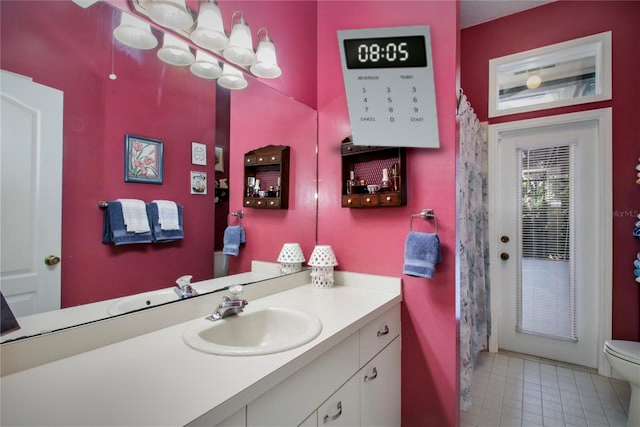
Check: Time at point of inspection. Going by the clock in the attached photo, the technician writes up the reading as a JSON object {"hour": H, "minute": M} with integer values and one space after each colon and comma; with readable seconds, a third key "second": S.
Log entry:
{"hour": 8, "minute": 5}
